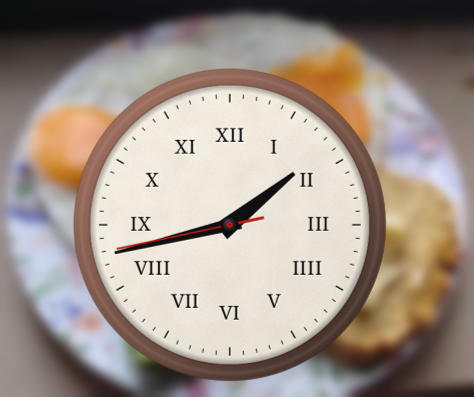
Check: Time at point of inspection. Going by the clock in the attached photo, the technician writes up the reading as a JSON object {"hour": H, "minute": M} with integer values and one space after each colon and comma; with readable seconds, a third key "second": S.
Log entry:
{"hour": 1, "minute": 42, "second": 43}
